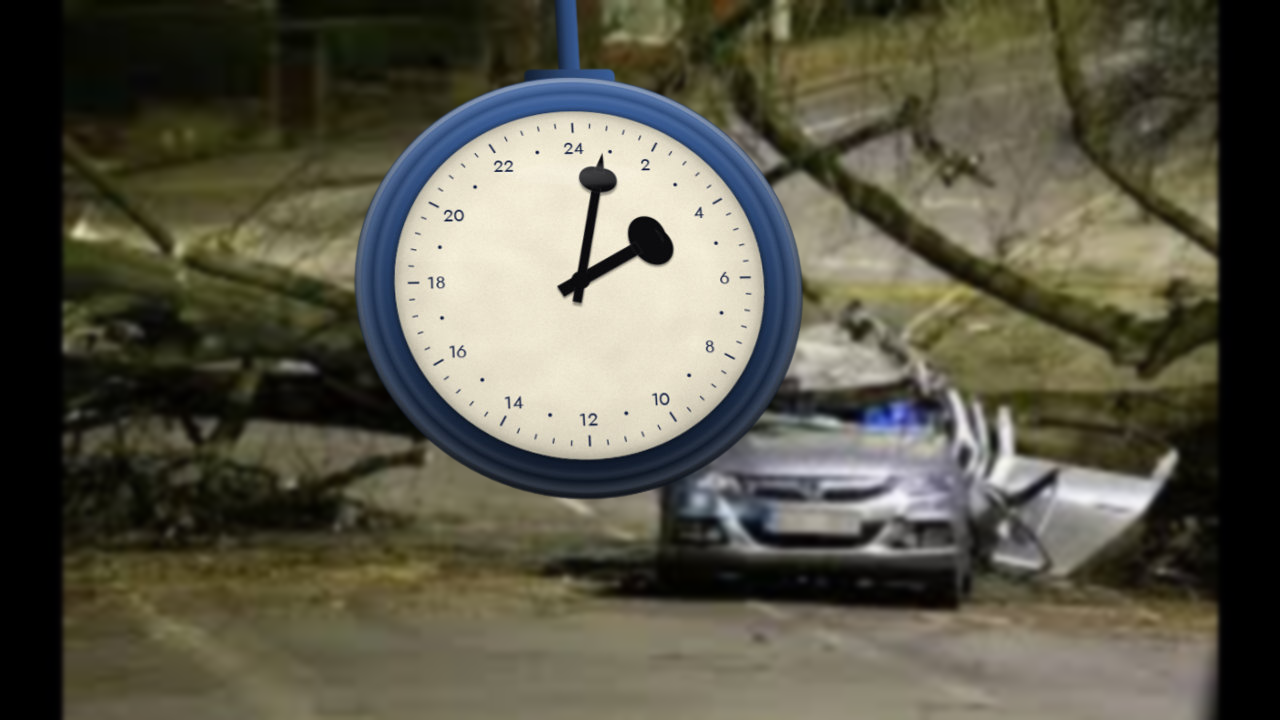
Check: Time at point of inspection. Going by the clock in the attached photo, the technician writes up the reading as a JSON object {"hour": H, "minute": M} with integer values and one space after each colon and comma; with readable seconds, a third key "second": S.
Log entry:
{"hour": 4, "minute": 2}
